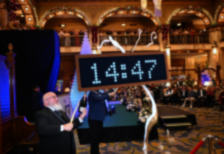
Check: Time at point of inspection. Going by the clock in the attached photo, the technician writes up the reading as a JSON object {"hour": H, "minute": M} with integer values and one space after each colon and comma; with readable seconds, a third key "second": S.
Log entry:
{"hour": 14, "minute": 47}
